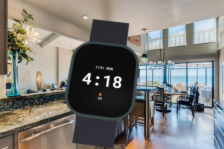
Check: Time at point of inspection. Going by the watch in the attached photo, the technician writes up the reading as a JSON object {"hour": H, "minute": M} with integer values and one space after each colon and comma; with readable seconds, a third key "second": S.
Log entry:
{"hour": 4, "minute": 18}
